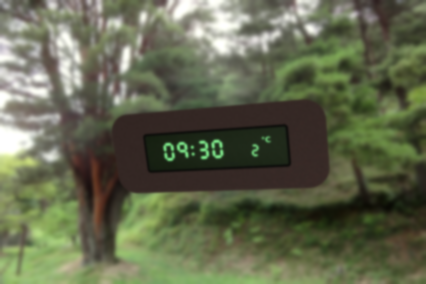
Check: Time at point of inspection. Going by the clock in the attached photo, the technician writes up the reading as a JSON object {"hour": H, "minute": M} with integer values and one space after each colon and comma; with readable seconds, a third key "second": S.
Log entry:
{"hour": 9, "minute": 30}
